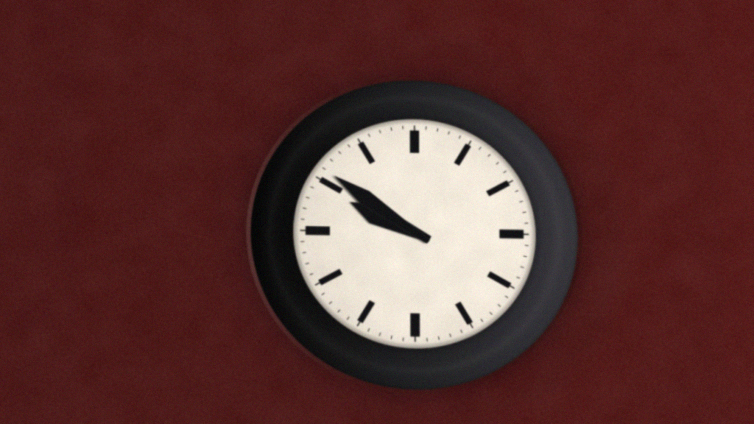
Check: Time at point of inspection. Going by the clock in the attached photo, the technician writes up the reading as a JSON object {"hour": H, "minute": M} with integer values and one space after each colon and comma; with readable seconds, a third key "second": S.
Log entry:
{"hour": 9, "minute": 51}
